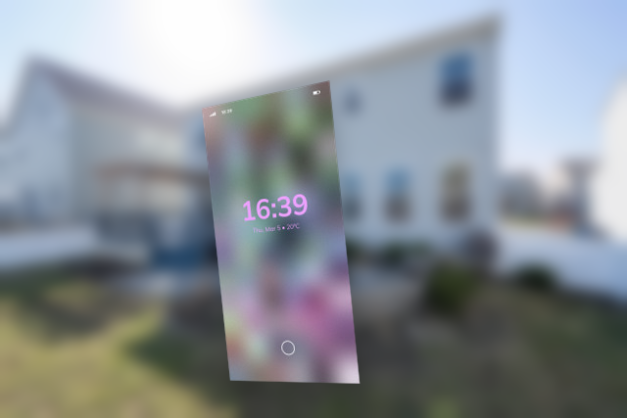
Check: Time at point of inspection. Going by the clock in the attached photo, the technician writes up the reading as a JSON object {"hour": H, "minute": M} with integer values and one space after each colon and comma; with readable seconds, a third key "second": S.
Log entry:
{"hour": 16, "minute": 39}
